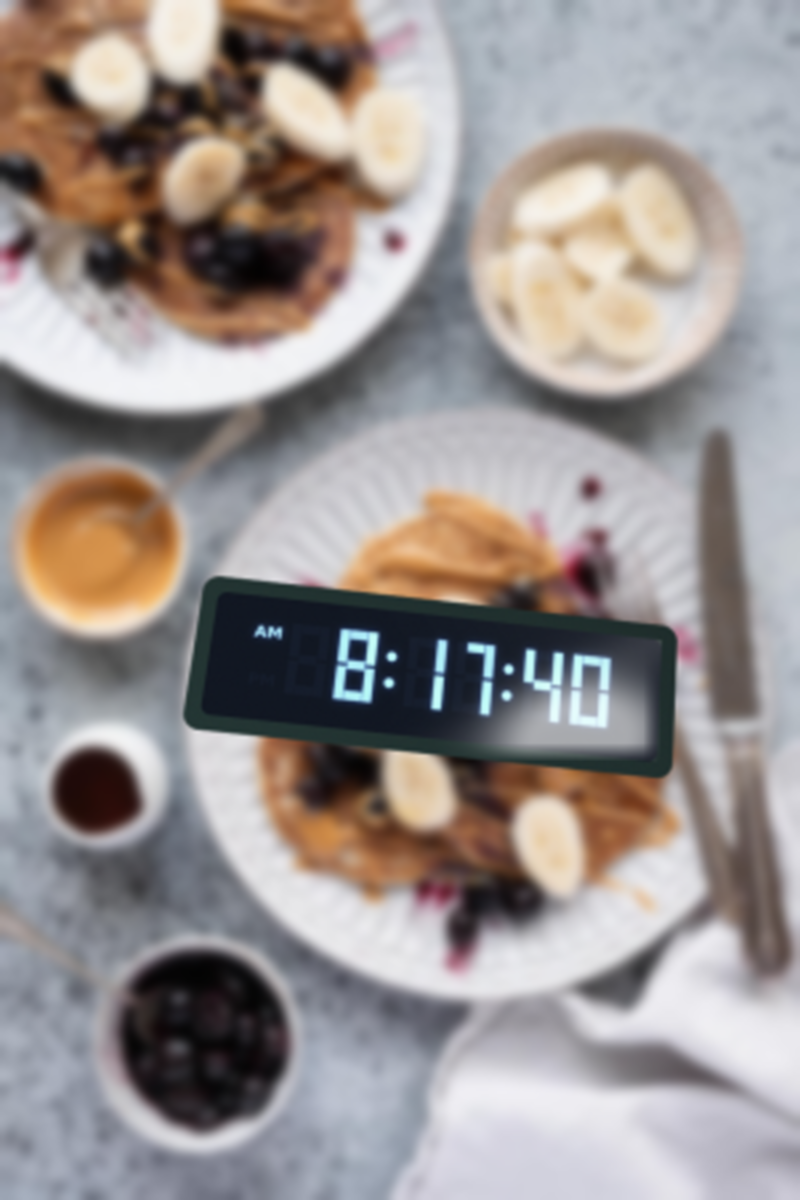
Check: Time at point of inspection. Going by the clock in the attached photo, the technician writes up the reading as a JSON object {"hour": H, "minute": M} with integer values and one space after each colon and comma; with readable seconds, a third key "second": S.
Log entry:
{"hour": 8, "minute": 17, "second": 40}
